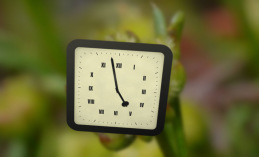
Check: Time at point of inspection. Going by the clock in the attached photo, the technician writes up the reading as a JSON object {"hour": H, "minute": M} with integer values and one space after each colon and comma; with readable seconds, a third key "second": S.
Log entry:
{"hour": 4, "minute": 58}
